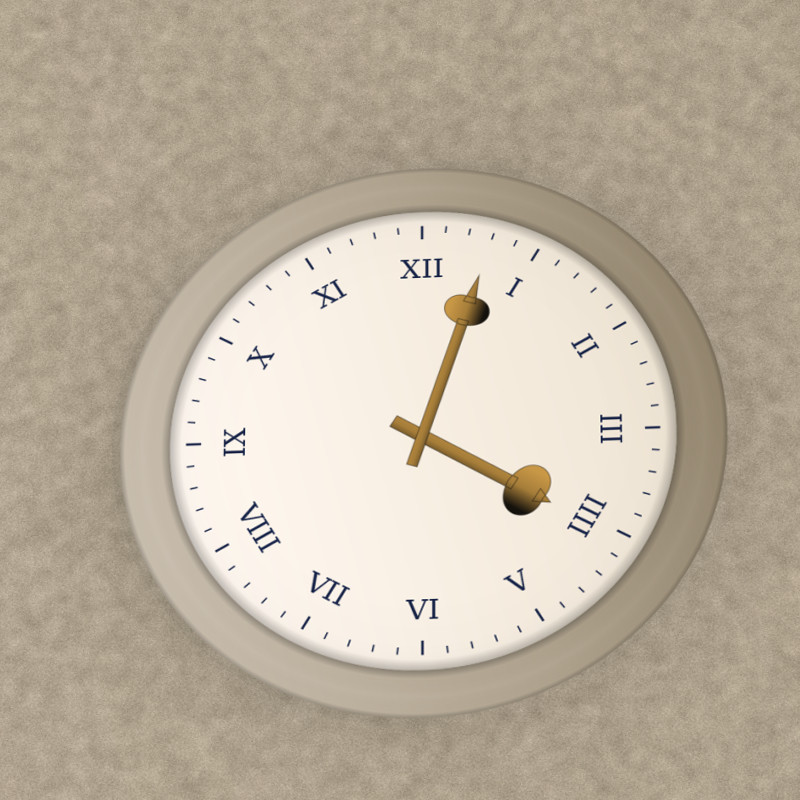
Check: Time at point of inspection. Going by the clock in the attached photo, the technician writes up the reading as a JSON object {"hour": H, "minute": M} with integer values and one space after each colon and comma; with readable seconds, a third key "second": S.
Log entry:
{"hour": 4, "minute": 3}
